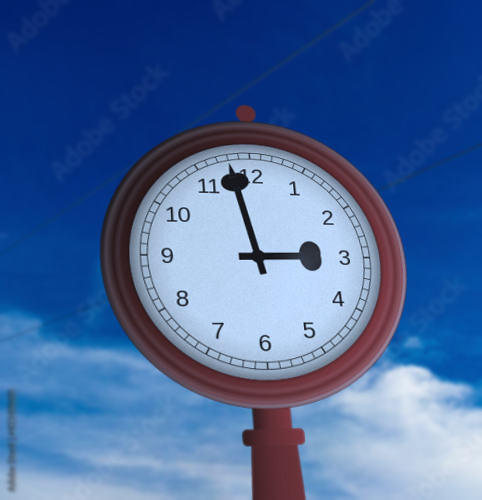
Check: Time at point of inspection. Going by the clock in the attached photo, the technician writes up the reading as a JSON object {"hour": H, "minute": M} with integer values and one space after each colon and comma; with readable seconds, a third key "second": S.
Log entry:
{"hour": 2, "minute": 58}
